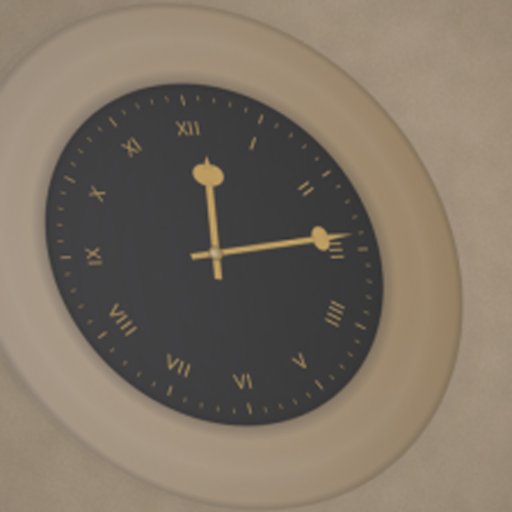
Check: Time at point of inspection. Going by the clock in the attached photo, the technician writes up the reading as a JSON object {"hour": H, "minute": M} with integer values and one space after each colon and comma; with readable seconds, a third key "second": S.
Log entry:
{"hour": 12, "minute": 14}
